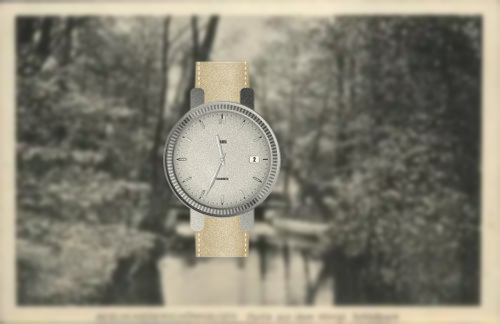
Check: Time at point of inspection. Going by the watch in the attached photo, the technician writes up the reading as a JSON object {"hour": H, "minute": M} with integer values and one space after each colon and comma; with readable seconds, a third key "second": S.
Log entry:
{"hour": 11, "minute": 34}
